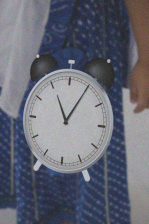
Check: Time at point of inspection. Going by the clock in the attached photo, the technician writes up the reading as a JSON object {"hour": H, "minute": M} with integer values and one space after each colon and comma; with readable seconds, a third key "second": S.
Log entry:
{"hour": 11, "minute": 5}
